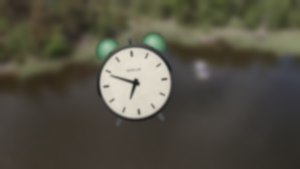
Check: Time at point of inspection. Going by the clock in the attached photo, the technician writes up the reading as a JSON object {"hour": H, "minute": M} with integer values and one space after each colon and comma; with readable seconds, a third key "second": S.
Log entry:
{"hour": 6, "minute": 49}
